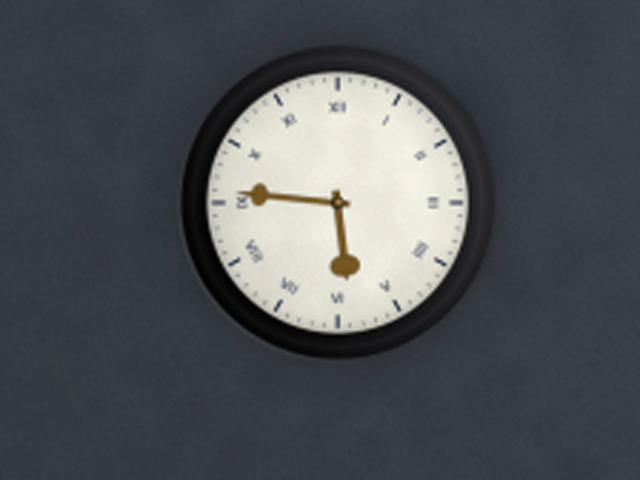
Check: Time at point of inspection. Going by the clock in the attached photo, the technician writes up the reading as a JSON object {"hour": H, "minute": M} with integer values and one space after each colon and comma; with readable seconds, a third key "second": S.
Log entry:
{"hour": 5, "minute": 46}
